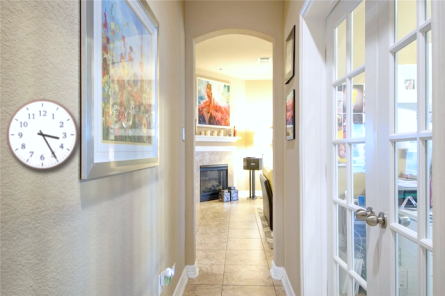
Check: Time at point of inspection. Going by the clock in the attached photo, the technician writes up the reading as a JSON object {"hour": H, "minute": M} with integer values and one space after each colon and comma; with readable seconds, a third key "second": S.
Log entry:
{"hour": 3, "minute": 25}
